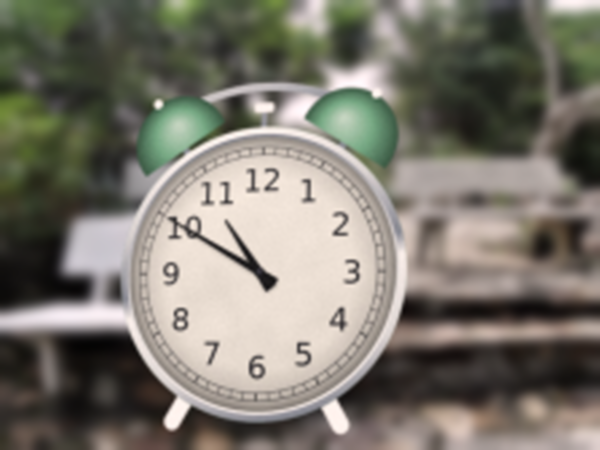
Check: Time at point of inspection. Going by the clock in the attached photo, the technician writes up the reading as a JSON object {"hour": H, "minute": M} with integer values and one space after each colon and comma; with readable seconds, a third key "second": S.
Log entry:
{"hour": 10, "minute": 50}
